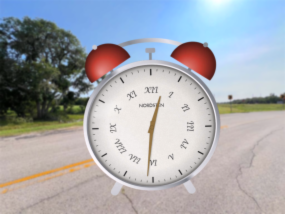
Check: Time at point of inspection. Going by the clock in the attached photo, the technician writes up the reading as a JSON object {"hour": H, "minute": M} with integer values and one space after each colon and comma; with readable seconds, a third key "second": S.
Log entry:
{"hour": 12, "minute": 31}
